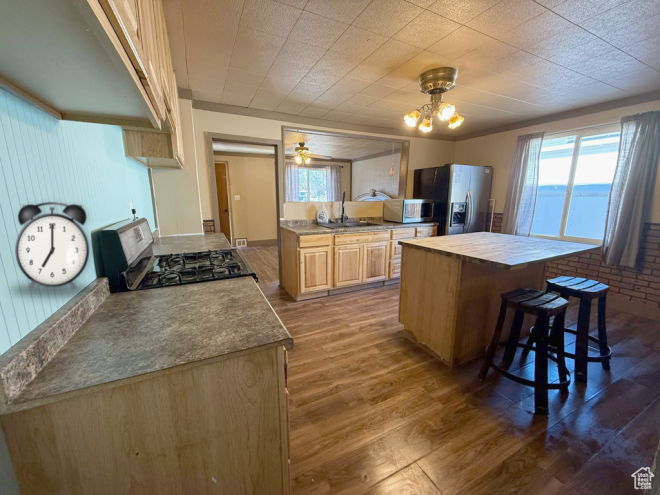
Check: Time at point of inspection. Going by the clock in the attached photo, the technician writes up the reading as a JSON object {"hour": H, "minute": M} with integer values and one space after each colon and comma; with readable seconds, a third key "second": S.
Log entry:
{"hour": 7, "minute": 0}
